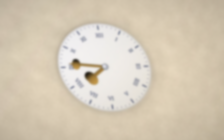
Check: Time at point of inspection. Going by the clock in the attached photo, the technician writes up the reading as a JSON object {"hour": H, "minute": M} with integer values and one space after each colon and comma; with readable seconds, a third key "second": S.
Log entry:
{"hour": 7, "minute": 46}
